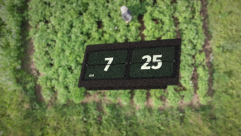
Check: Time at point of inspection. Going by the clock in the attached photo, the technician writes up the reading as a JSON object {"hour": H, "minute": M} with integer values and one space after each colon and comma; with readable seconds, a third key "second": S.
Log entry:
{"hour": 7, "minute": 25}
